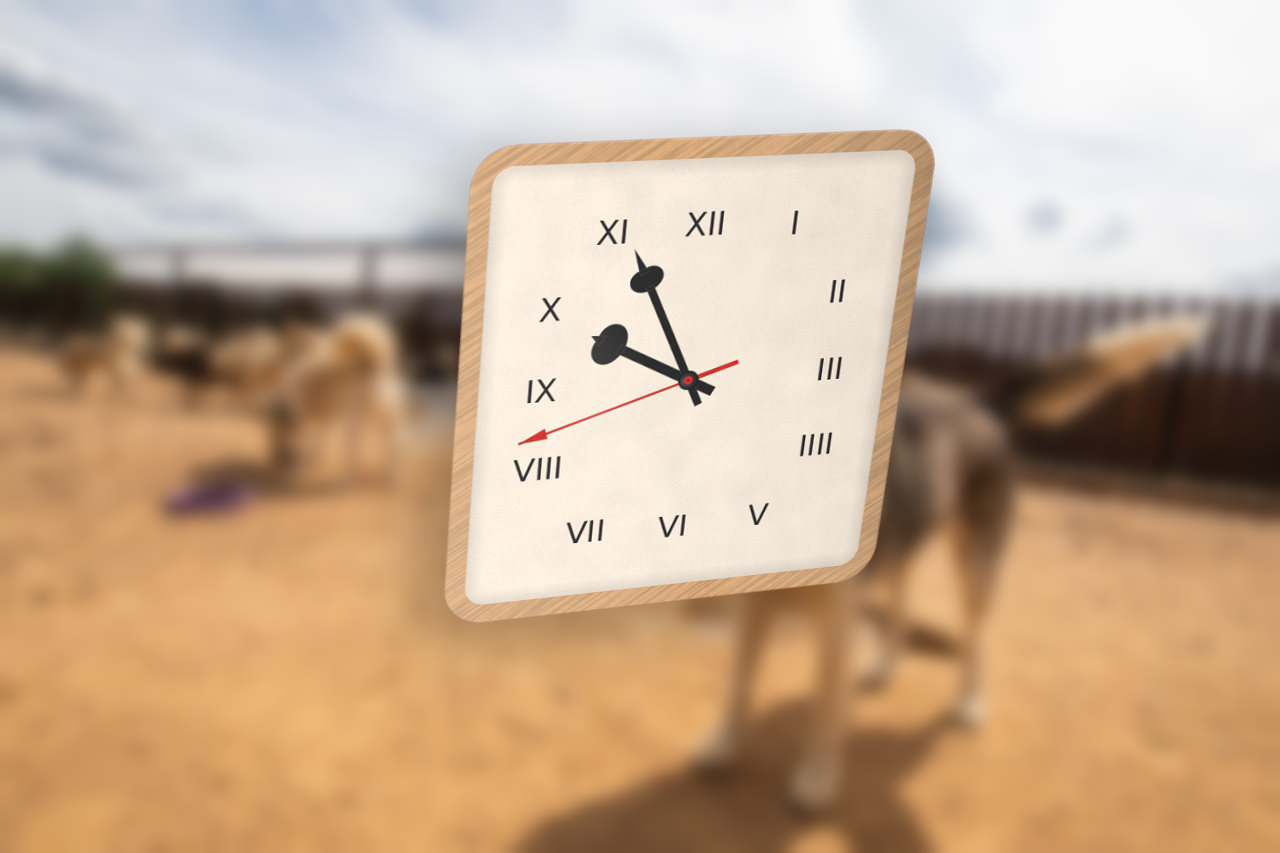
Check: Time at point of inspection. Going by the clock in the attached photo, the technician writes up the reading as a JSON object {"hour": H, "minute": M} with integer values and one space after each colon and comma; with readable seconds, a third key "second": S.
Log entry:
{"hour": 9, "minute": 55, "second": 42}
